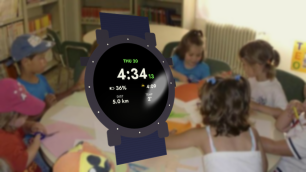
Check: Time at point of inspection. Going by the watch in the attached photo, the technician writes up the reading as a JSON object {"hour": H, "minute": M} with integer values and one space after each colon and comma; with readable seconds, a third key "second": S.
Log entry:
{"hour": 4, "minute": 34}
